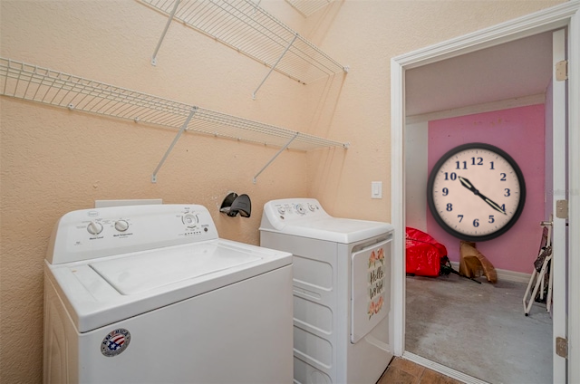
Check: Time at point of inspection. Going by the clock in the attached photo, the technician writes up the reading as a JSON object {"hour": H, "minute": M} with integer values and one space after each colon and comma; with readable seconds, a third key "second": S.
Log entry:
{"hour": 10, "minute": 21}
